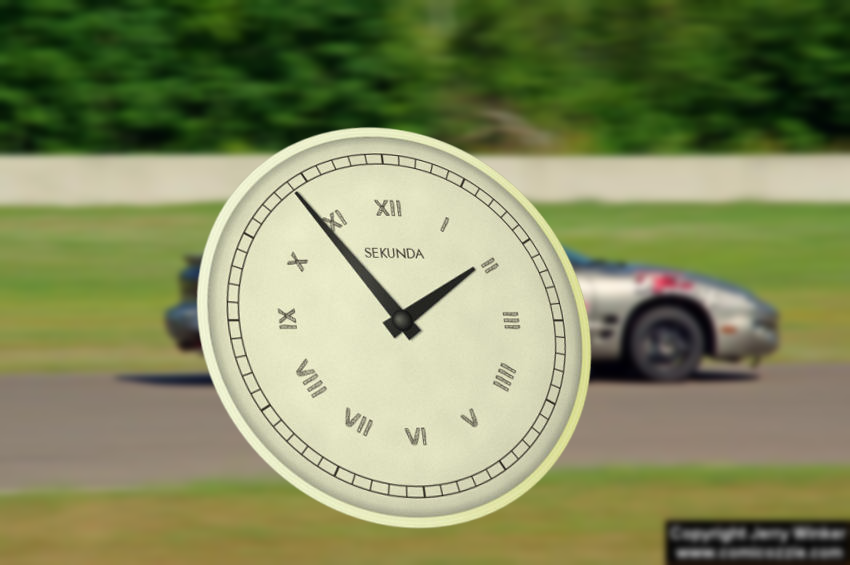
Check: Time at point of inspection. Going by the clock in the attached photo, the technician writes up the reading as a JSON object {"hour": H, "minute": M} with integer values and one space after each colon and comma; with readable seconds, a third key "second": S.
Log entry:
{"hour": 1, "minute": 54}
